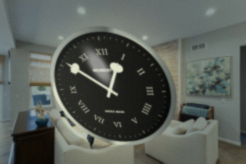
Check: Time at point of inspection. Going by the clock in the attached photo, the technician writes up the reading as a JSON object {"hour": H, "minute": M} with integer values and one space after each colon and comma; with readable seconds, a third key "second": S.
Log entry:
{"hour": 12, "minute": 51}
